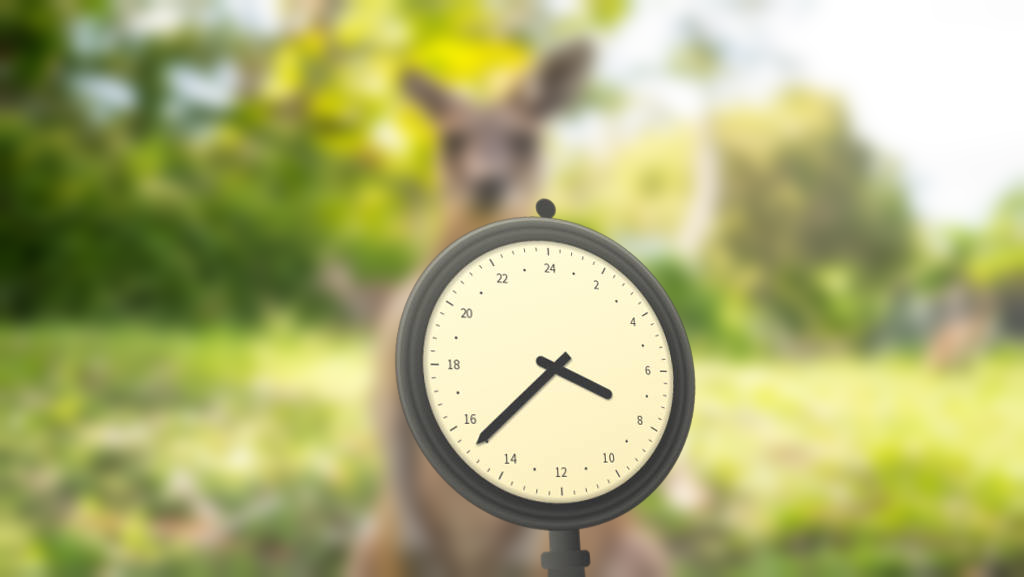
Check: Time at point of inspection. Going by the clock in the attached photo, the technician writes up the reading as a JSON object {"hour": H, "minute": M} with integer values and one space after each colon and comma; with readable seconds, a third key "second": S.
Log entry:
{"hour": 7, "minute": 38}
